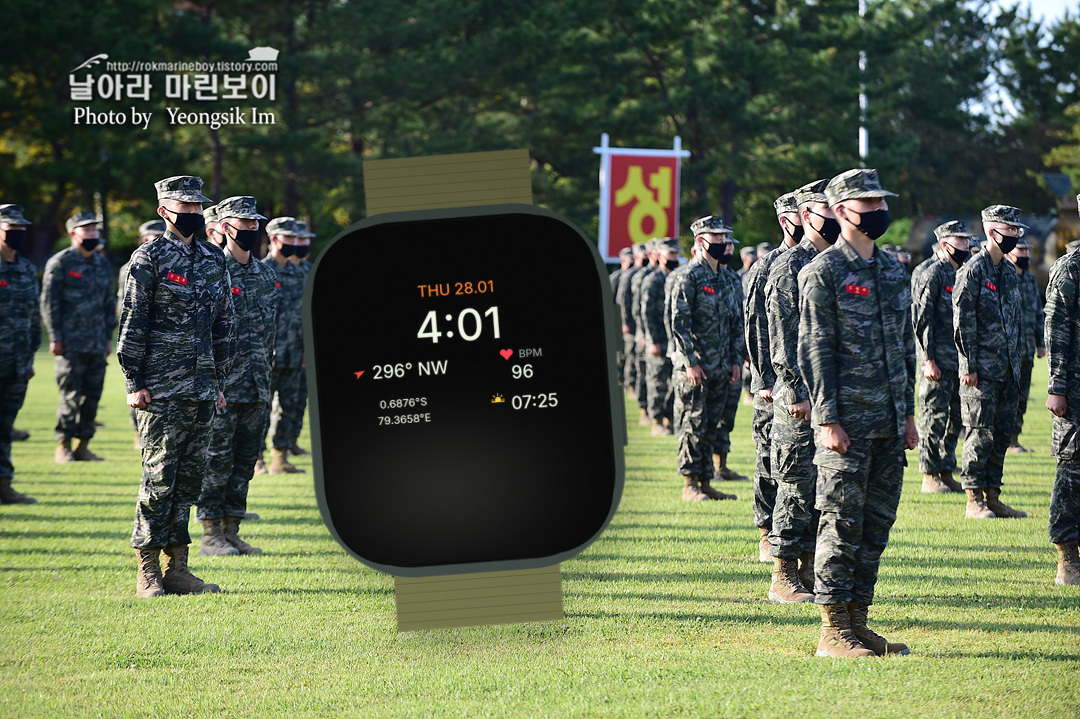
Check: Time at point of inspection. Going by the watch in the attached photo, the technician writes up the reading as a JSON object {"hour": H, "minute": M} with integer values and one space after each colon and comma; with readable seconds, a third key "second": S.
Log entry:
{"hour": 4, "minute": 1}
